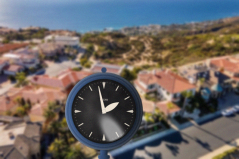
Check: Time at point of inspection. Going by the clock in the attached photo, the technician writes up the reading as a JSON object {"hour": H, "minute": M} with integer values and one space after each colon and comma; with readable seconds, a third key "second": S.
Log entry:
{"hour": 1, "minute": 58}
